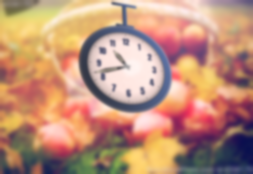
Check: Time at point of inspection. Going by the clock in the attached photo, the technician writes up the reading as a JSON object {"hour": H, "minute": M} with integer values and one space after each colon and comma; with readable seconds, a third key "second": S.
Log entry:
{"hour": 10, "minute": 42}
